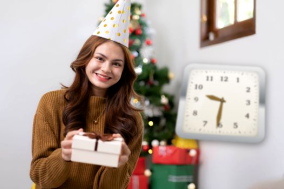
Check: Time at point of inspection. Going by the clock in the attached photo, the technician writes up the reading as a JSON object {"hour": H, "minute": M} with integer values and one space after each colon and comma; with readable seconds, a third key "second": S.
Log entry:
{"hour": 9, "minute": 31}
